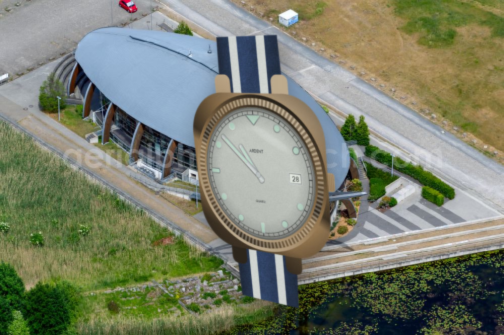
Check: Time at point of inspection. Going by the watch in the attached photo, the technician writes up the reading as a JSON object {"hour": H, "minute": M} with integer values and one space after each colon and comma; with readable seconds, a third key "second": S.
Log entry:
{"hour": 10, "minute": 52}
